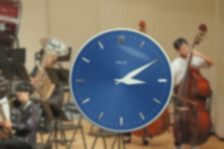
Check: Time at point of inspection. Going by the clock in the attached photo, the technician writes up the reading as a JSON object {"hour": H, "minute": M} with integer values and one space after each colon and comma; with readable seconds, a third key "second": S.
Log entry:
{"hour": 3, "minute": 10}
